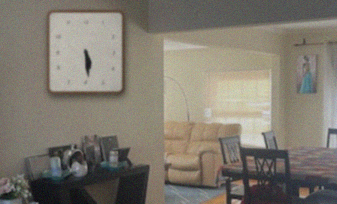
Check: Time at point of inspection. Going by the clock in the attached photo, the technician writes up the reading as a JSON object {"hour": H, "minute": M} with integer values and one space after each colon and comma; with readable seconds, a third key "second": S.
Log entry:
{"hour": 5, "minute": 29}
